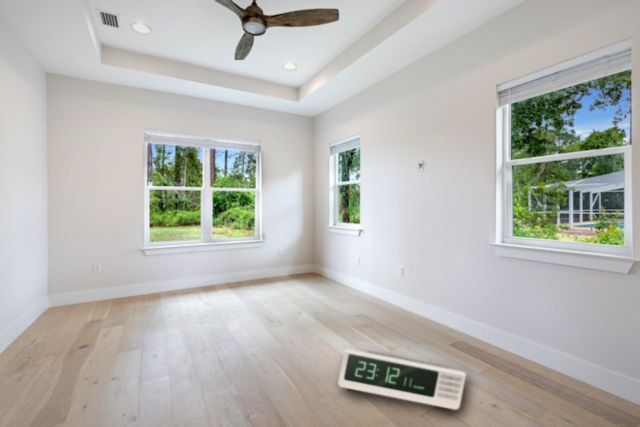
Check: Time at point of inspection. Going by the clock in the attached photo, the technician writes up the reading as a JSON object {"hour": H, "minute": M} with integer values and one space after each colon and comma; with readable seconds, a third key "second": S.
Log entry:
{"hour": 23, "minute": 12}
